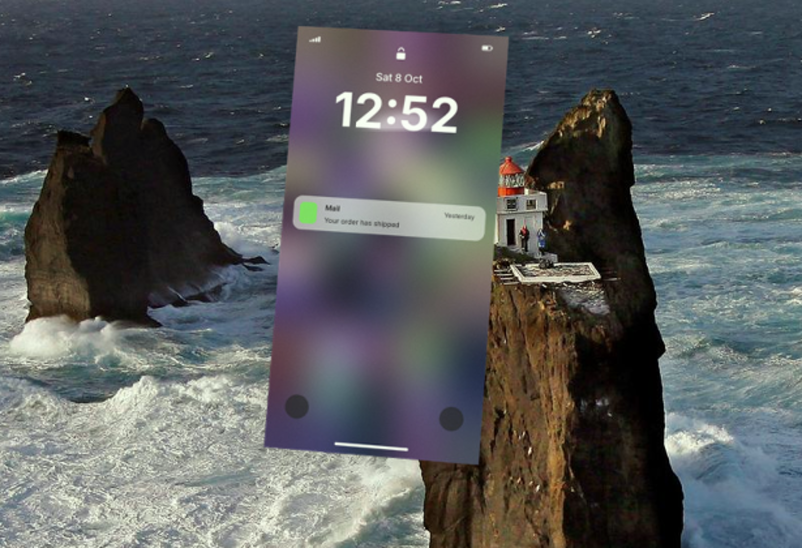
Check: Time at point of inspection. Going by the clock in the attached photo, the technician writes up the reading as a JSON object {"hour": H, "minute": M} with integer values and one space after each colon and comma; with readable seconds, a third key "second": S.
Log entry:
{"hour": 12, "minute": 52}
